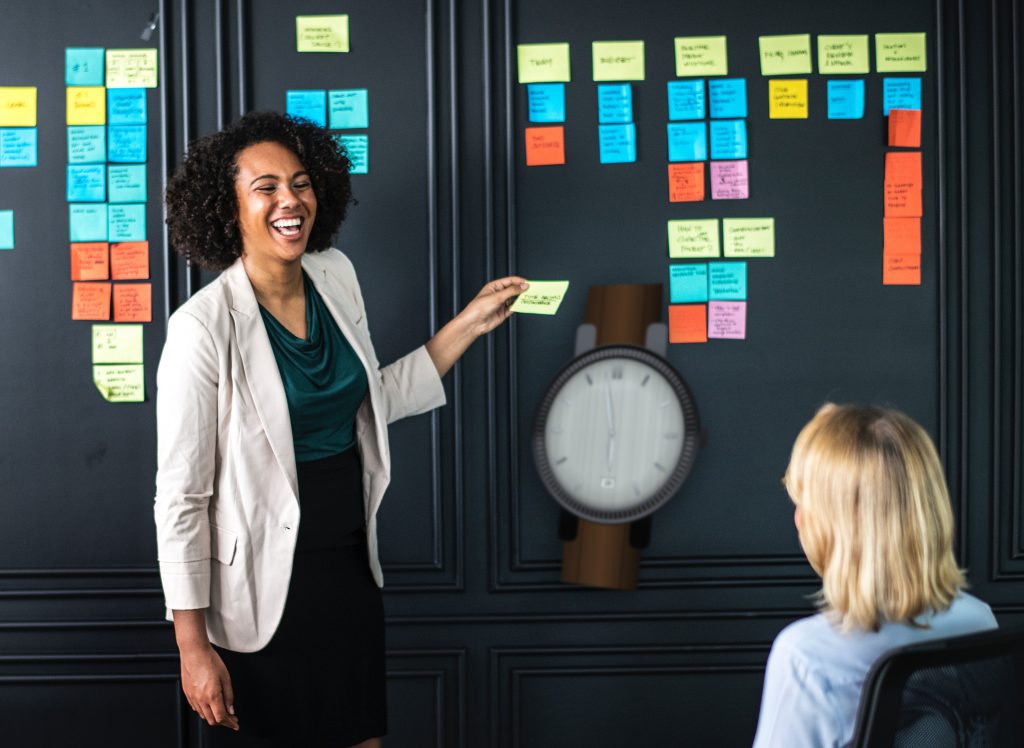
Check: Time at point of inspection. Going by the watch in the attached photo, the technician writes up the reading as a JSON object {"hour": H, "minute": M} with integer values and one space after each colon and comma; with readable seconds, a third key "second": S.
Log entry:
{"hour": 5, "minute": 58}
